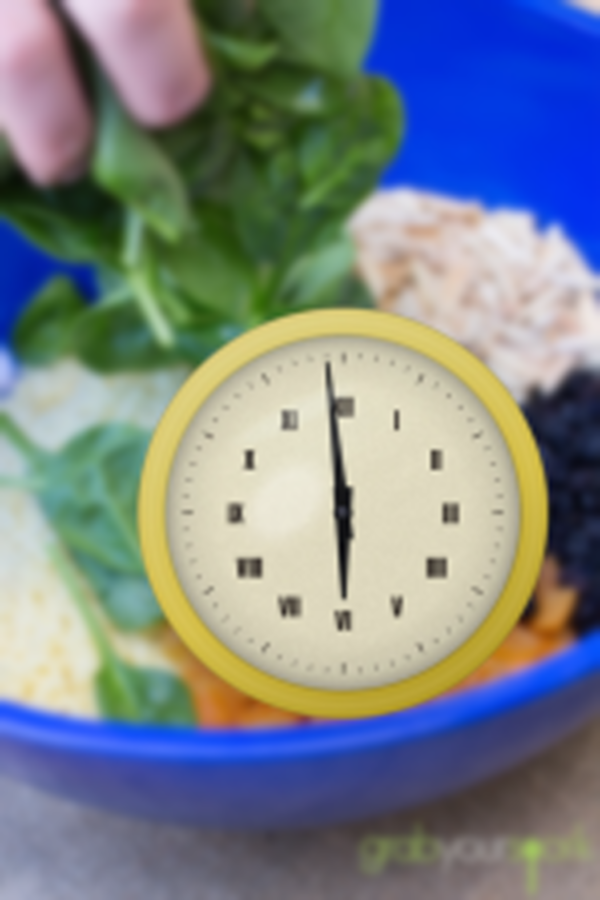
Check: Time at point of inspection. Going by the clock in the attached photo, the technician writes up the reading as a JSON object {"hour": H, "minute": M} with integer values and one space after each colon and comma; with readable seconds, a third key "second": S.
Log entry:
{"hour": 5, "minute": 59}
